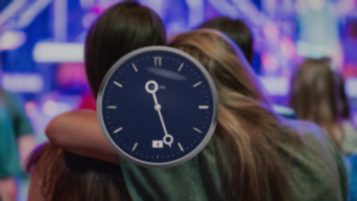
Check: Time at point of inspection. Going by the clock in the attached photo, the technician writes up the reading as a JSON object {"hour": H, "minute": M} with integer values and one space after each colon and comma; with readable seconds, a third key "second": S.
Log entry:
{"hour": 11, "minute": 27}
